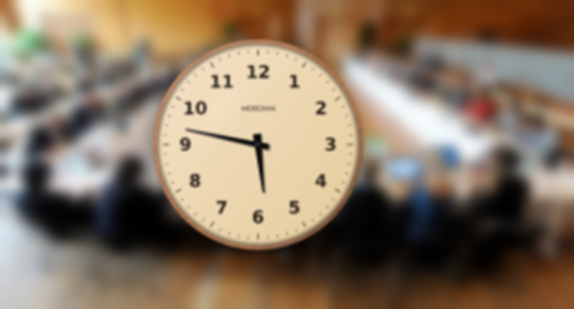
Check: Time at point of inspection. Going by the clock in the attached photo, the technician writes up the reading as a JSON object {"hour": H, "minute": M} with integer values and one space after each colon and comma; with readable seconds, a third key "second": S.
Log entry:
{"hour": 5, "minute": 47}
